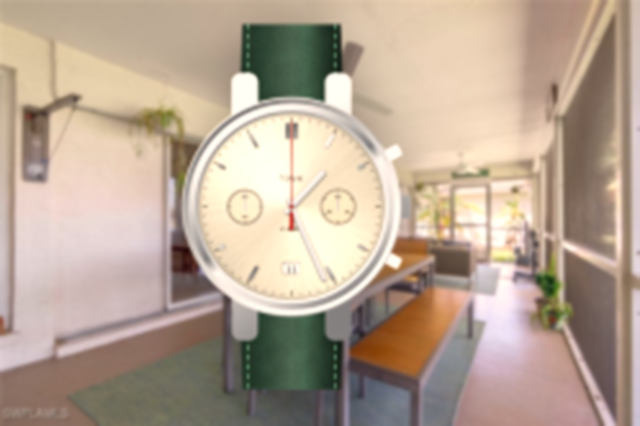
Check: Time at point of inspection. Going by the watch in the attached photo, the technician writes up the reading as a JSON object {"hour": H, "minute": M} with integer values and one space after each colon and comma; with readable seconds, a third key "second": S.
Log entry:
{"hour": 1, "minute": 26}
